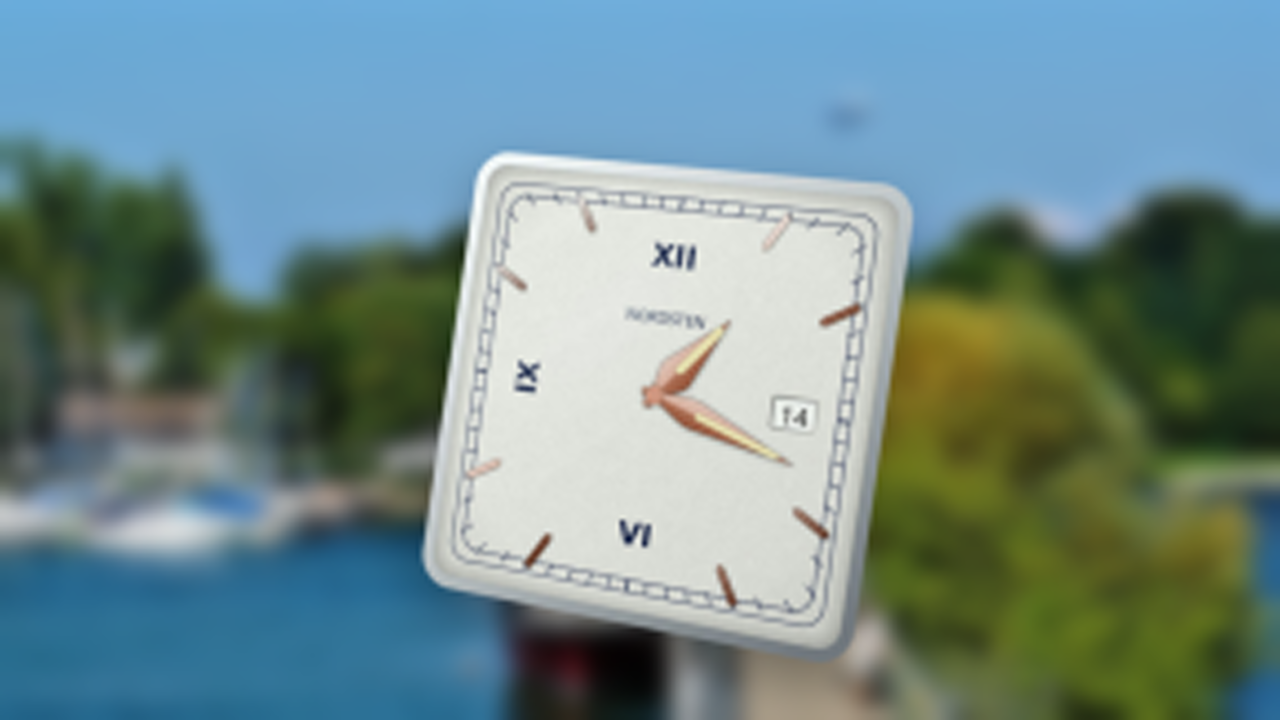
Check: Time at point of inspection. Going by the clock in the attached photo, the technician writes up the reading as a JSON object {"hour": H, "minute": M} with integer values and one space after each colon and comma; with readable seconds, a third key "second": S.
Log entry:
{"hour": 1, "minute": 18}
